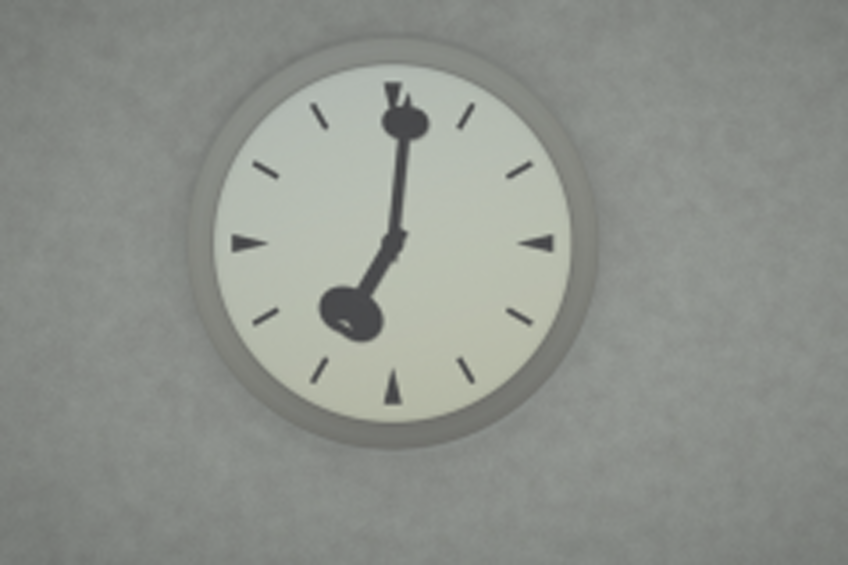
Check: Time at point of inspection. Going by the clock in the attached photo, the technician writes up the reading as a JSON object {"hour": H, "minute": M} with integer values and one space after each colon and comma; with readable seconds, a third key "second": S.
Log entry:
{"hour": 7, "minute": 1}
